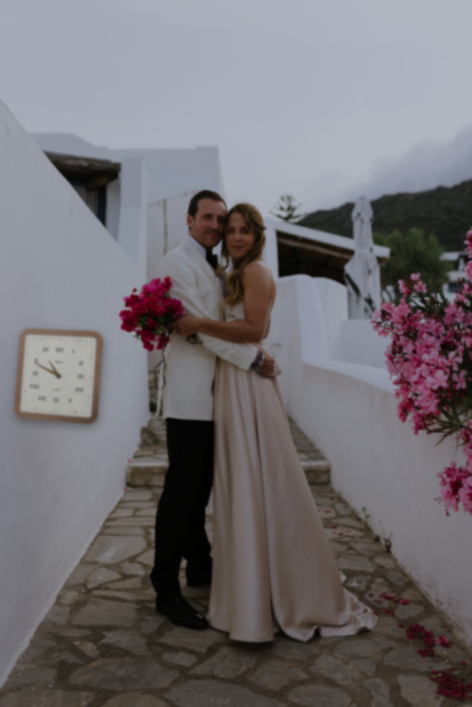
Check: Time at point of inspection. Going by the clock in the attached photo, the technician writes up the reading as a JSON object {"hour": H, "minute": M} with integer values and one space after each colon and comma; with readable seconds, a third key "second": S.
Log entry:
{"hour": 10, "minute": 49}
